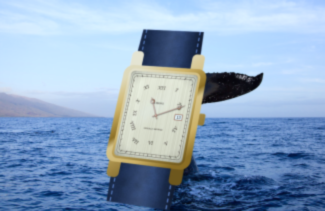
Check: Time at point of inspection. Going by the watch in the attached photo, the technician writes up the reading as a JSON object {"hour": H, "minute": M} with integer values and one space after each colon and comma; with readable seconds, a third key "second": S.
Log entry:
{"hour": 11, "minute": 11}
